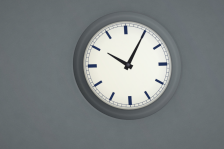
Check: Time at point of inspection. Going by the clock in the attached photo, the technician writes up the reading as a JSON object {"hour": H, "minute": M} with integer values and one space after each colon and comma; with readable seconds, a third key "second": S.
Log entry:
{"hour": 10, "minute": 5}
